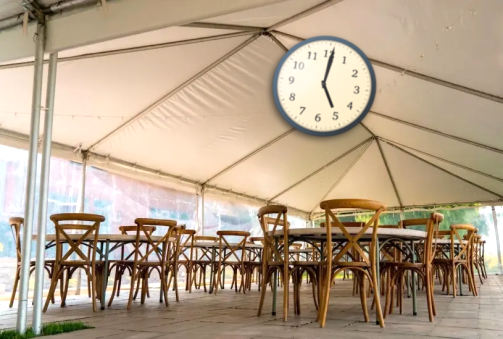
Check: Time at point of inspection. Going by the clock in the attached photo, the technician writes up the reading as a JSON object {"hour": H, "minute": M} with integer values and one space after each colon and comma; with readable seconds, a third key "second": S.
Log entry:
{"hour": 5, "minute": 1}
